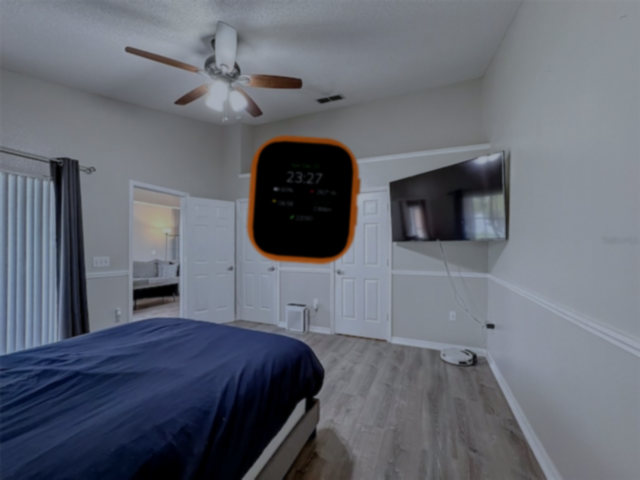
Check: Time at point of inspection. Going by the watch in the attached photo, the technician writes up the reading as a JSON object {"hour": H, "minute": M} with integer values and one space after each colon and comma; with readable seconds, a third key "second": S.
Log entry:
{"hour": 23, "minute": 27}
